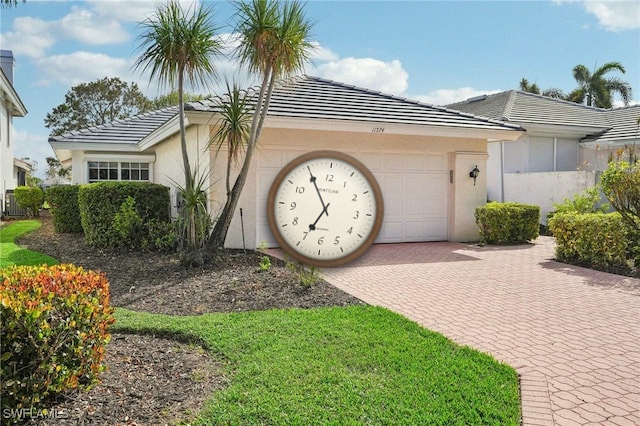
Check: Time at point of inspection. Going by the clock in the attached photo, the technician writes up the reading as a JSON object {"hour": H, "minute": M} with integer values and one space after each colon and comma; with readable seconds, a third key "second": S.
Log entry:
{"hour": 6, "minute": 55}
